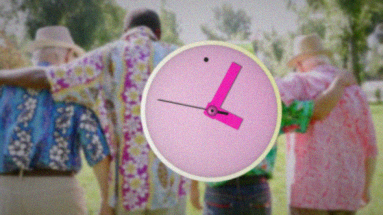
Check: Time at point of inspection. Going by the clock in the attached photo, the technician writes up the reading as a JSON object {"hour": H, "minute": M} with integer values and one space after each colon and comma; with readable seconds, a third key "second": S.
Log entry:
{"hour": 4, "minute": 5, "second": 48}
